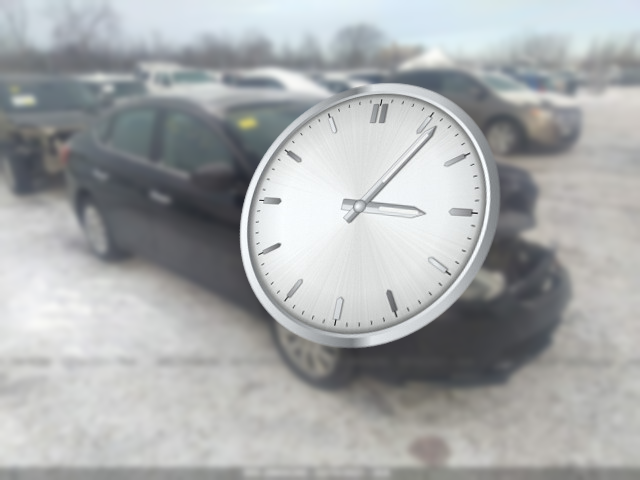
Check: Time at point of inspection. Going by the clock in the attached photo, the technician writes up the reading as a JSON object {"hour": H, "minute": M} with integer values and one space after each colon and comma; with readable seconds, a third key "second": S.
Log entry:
{"hour": 3, "minute": 6}
